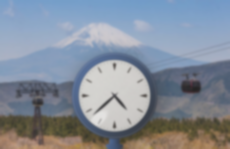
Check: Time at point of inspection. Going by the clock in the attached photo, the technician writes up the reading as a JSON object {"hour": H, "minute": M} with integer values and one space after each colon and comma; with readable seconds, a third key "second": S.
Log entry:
{"hour": 4, "minute": 38}
